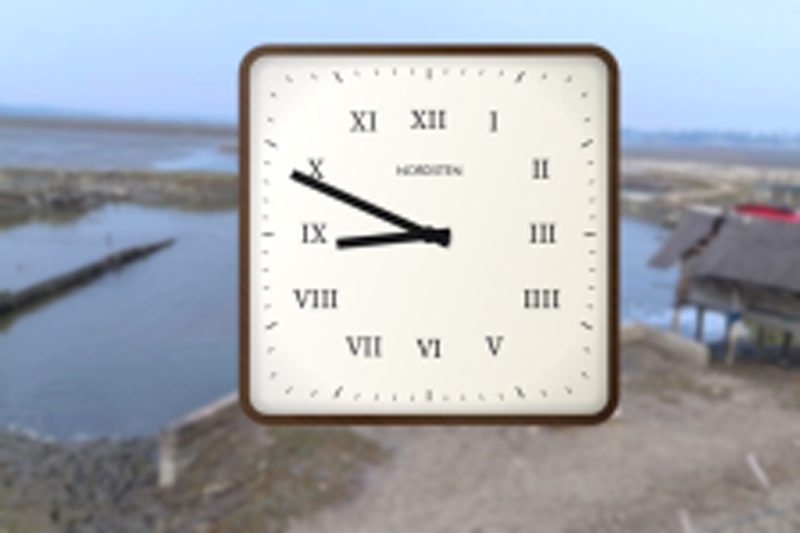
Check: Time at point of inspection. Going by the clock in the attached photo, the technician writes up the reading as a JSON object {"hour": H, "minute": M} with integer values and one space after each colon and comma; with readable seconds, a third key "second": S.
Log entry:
{"hour": 8, "minute": 49}
